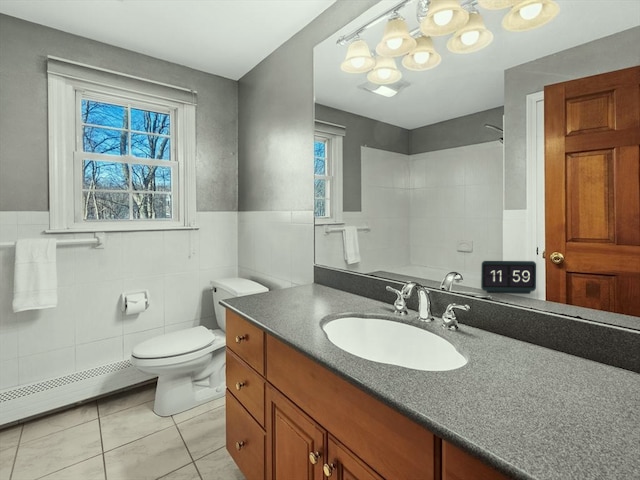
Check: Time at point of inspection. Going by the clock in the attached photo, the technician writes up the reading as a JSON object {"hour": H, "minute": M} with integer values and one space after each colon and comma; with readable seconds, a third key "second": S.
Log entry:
{"hour": 11, "minute": 59}
